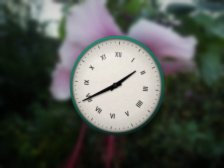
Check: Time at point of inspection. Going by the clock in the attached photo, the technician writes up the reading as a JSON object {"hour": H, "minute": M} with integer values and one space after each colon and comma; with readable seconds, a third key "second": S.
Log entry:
{"hour": 1, "minute": 40}
